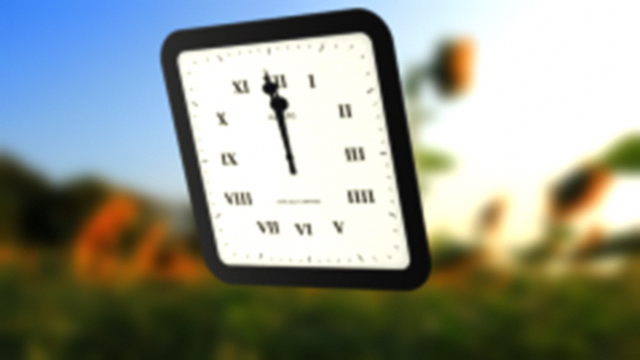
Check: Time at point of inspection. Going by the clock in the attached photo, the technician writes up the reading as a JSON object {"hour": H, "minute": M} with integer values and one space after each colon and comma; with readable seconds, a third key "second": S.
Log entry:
{"hour": 11, "minute": 59}
